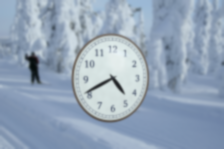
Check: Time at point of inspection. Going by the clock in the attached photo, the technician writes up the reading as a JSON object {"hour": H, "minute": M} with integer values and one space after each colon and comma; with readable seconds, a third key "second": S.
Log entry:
{"hour": 4, "minute": 41}
